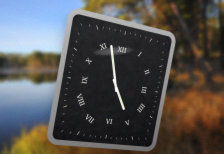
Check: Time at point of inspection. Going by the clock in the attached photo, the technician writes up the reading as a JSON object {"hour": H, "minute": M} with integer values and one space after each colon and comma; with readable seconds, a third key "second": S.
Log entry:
{"hour": 4, "minute": 57}
